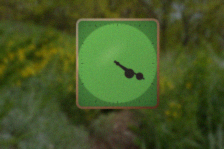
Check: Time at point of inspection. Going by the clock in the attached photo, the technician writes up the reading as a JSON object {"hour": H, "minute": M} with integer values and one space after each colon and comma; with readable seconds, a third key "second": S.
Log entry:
{"hour": 4, "minute": 20}
